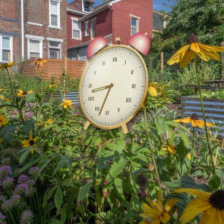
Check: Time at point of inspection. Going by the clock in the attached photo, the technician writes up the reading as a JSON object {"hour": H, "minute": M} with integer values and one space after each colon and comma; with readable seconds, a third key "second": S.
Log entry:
{"hour": 8, "minute": 33}
